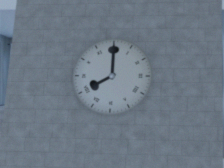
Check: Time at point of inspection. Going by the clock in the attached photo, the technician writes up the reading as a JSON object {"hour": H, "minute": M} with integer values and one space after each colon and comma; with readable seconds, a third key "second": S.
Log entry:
{"hour": 8, "minute": 0}
